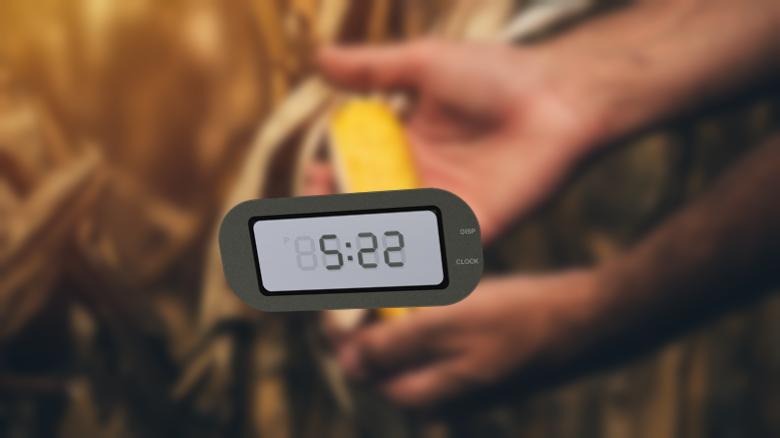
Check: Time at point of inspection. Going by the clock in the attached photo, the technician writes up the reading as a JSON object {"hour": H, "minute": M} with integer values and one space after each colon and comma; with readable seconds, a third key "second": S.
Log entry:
{"hour": 5, "minute": 22}
